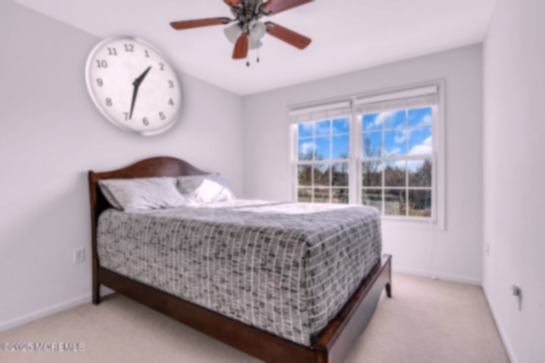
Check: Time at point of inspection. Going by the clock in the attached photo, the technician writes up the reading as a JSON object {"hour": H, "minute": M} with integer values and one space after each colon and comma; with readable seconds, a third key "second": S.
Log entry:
{"hour": 1, "minute": 34}
